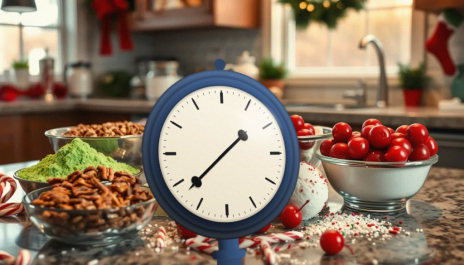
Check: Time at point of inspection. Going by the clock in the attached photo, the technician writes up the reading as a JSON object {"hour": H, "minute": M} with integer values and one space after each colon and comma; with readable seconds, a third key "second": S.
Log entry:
{"hour": 1, "minute": 38}
